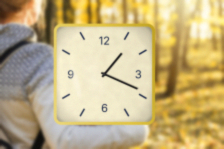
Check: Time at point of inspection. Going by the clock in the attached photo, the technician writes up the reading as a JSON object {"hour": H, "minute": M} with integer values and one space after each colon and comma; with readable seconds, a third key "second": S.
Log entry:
{"hour": 1, "minute": 19}
